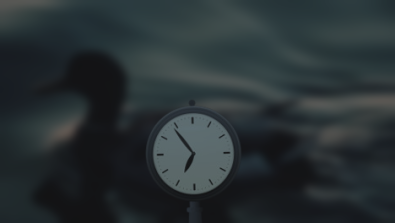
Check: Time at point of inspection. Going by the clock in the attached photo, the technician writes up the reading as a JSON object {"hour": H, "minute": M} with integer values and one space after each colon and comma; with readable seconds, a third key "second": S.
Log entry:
{"hour": 6, "minute": 54}
